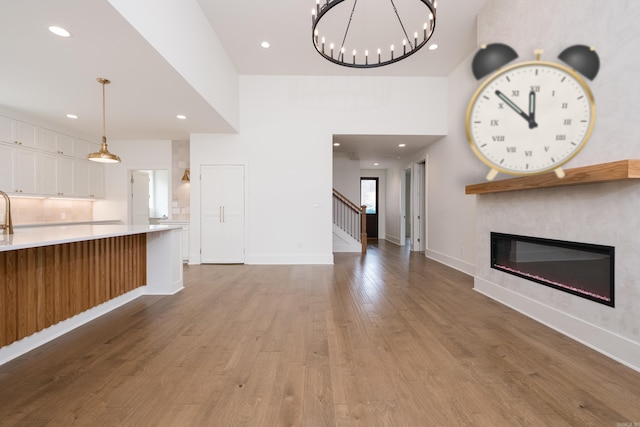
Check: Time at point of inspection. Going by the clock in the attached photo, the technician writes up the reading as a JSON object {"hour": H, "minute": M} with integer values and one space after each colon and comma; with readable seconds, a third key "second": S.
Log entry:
{"hour": 11, "minute": 52}
